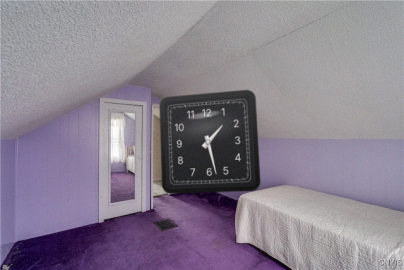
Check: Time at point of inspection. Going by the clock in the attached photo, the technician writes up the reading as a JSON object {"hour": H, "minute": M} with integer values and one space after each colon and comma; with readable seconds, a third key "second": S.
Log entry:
{"hour": 1, "minute": 28}
